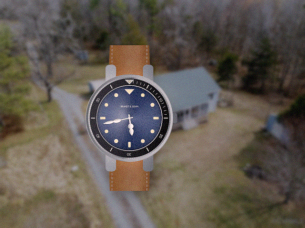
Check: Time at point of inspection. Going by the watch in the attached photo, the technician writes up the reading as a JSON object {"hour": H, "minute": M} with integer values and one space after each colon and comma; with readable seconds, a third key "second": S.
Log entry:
{"hour": 5, "minute": 43}
